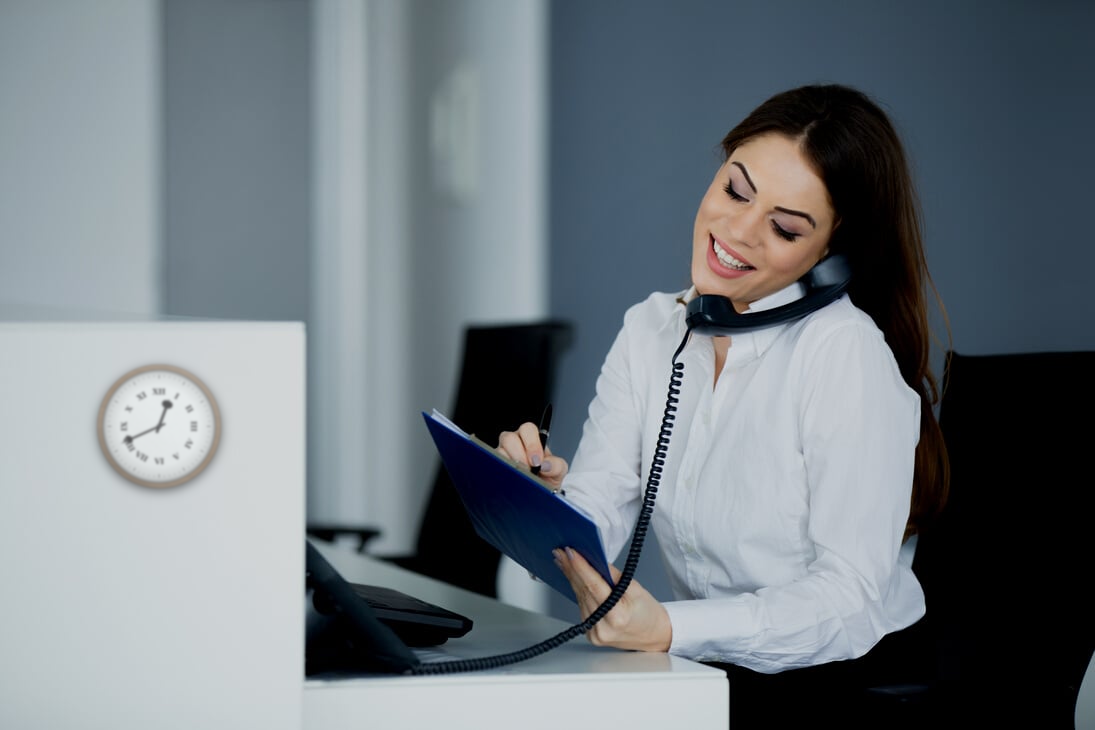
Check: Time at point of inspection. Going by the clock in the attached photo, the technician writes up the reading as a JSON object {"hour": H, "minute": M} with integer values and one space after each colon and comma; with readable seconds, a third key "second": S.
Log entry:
{"hour": 12, "minute": 41}
